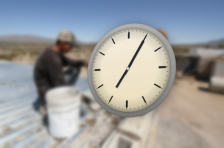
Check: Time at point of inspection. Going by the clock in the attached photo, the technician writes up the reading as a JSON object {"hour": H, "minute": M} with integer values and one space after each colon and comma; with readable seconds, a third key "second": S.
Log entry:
{"hour": 7, "minute": 5}
